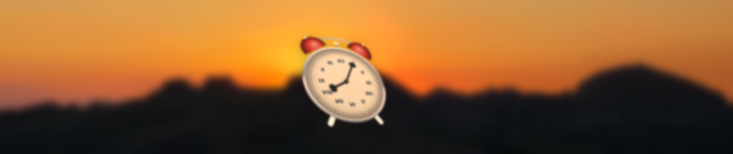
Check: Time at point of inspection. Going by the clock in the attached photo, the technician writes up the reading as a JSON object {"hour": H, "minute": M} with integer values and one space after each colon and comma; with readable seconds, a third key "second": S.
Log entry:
{"hour": 8, "minute": 5}
